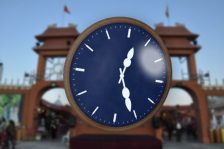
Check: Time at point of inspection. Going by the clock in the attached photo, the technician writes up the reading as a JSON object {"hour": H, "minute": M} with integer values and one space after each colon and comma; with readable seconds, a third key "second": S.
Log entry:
{"hour": 12, "minute": 26}
